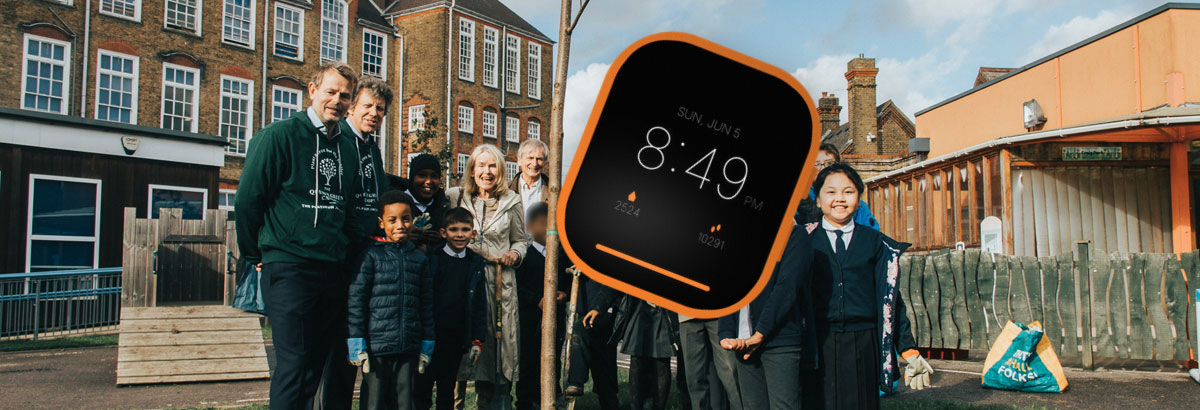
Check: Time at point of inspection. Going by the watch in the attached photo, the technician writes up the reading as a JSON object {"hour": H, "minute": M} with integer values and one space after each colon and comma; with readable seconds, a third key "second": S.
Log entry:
{"hour": 8, "minute": 49}
